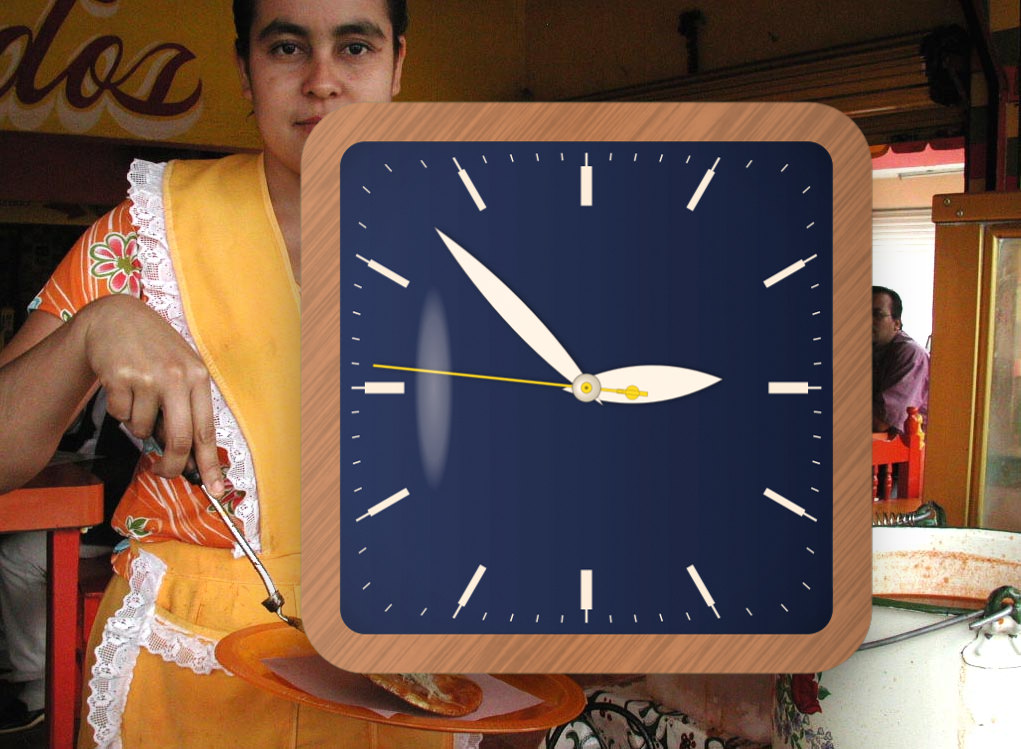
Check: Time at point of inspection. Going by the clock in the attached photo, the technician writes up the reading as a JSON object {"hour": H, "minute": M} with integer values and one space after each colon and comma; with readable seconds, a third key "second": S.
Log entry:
{"hour": 2, "minute": 52, "second": 46}
